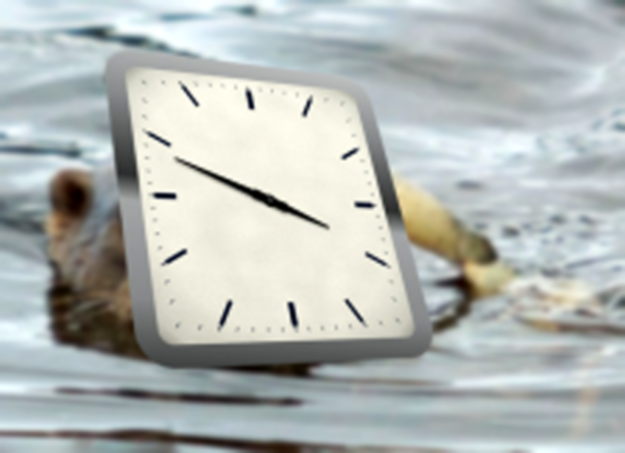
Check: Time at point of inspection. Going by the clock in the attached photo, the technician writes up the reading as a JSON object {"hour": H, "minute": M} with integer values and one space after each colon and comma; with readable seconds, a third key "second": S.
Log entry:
{"hour": 3, "minute": 49}
